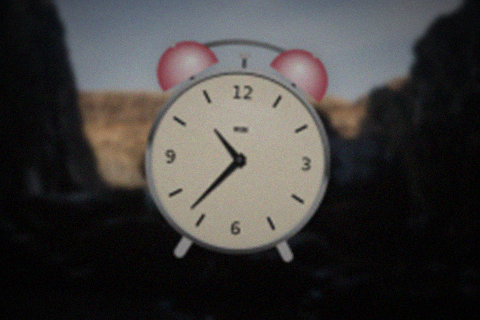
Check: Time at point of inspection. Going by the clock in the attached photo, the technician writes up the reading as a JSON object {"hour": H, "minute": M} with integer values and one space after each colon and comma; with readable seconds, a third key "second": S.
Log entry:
{"hour": 10, "minute": 37}
